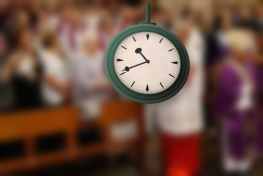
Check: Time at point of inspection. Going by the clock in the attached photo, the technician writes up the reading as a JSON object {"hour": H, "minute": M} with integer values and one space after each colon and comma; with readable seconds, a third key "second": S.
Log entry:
{"hour": 10, "minute": 41}
